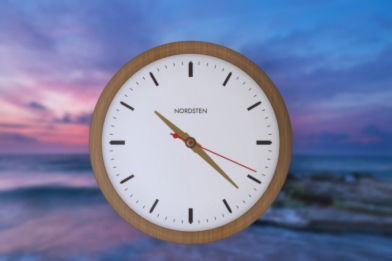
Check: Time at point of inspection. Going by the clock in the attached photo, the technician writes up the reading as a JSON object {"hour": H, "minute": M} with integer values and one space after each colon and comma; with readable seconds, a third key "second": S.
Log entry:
{"hour": 10, "minute": 22, "second": 19}
